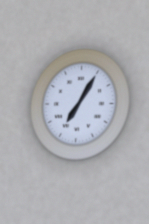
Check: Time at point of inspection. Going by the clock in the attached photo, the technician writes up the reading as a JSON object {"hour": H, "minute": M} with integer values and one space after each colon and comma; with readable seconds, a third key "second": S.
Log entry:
{"hour": 7, "minute": 5}
